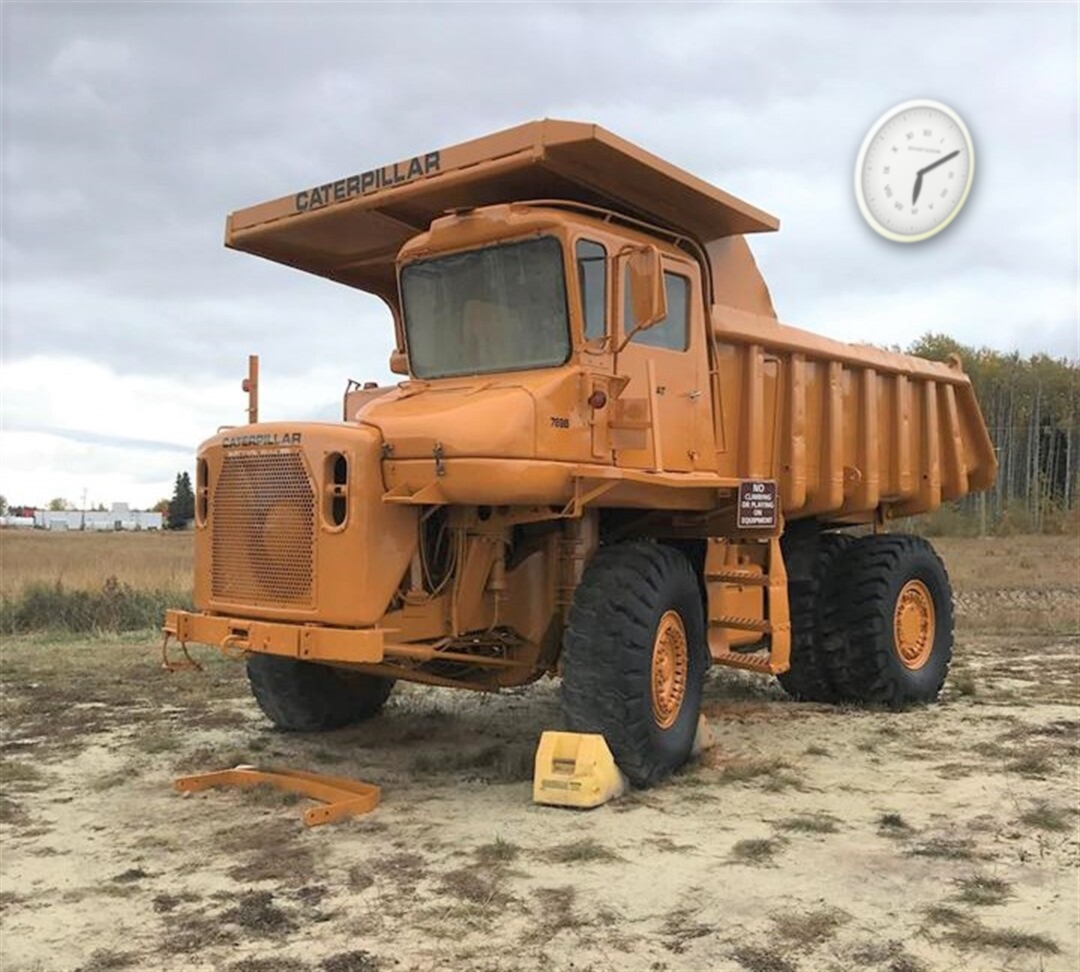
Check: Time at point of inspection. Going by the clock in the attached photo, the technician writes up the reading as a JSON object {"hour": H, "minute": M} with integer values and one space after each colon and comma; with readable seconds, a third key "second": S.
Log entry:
{"hour": 6, "minute": 10}
